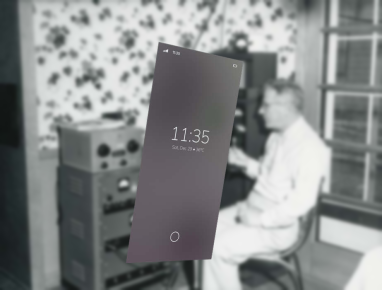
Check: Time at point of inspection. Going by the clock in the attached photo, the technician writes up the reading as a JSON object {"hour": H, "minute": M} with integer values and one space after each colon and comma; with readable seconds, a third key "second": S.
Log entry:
{"hour": 11, "minute": 35}
